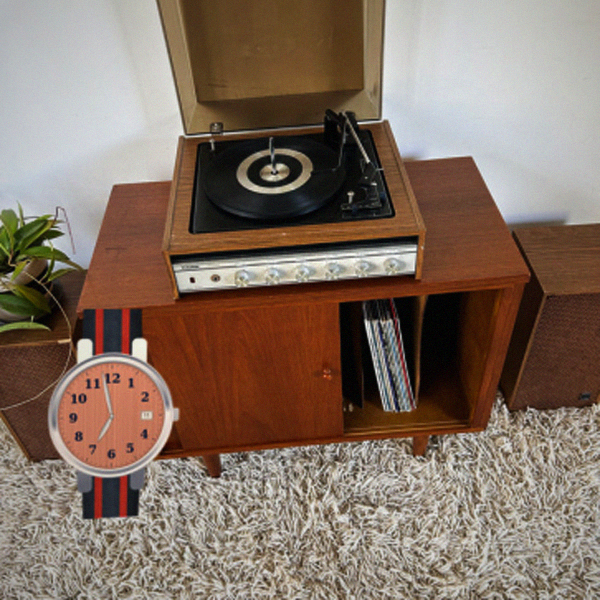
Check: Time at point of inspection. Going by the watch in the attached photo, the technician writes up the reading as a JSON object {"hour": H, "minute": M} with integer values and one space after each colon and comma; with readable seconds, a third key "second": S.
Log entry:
{"hour": 6, "minute": 58}
